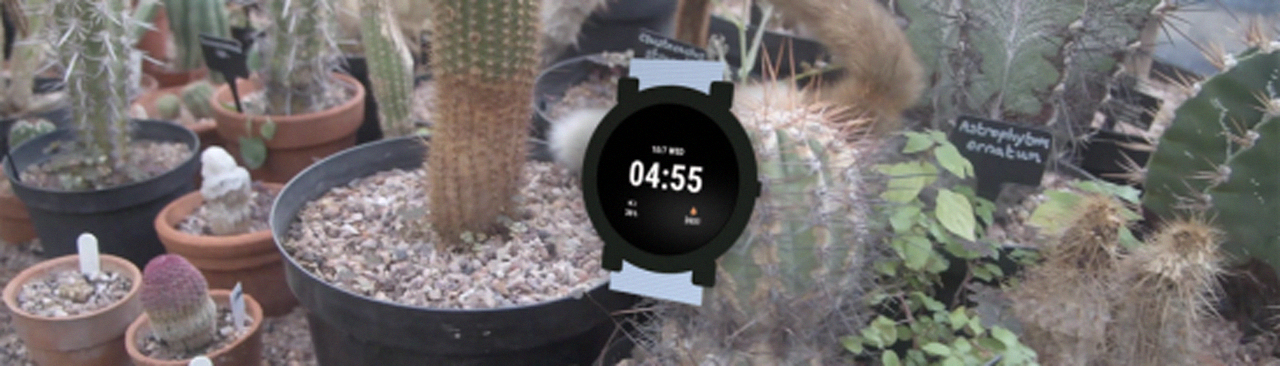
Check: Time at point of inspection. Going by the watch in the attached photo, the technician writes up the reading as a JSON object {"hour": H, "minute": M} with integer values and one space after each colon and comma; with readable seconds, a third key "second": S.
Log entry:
{"hour": 4, "minute": 55}
